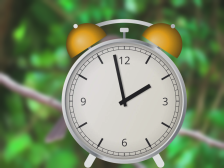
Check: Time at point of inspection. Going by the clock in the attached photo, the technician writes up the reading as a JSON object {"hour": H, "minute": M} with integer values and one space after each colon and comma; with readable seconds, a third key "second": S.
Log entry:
{"hour": 1, "minute": 58}
